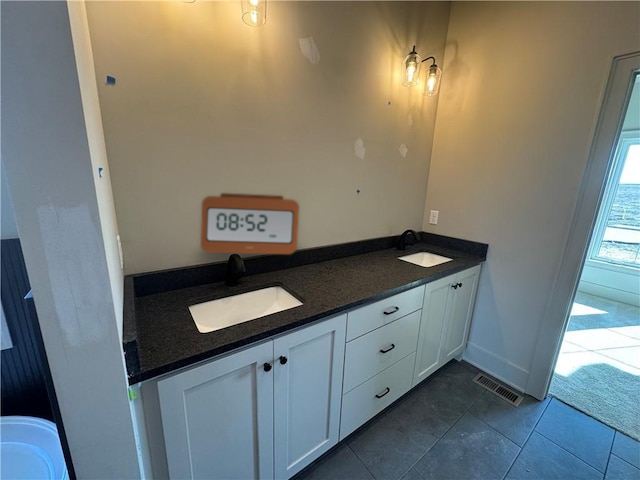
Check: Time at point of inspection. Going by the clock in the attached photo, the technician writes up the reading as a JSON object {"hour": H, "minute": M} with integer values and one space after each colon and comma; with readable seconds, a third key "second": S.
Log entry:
{"hour": 8, "minute": 52}
